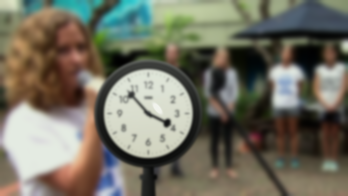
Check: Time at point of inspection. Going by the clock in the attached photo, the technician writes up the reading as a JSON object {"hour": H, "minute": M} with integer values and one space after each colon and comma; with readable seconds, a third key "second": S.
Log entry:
{"hour": 3, "minute": 53}
